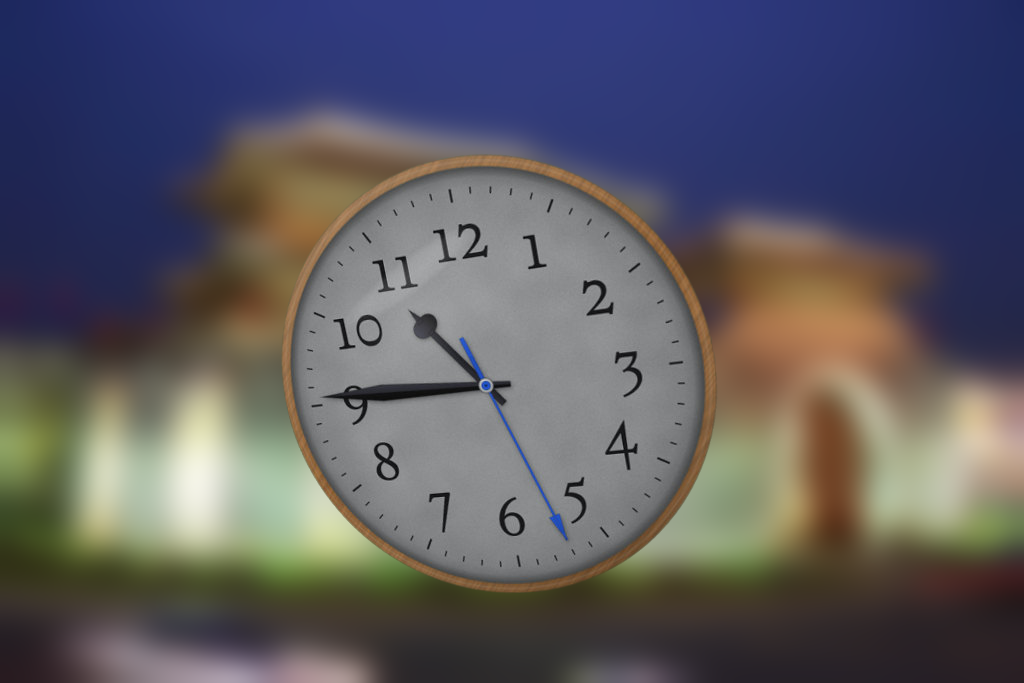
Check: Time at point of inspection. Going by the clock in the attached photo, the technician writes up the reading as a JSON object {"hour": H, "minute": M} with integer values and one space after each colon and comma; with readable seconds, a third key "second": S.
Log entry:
{"hour": 10, "minute": 45, "second": 27}
